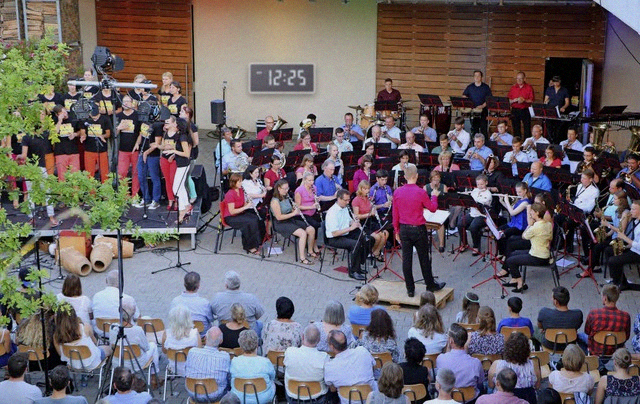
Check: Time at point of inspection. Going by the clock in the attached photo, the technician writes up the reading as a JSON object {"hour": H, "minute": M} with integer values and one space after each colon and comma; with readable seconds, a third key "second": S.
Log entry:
{"hour": 12, "minute": 25}
